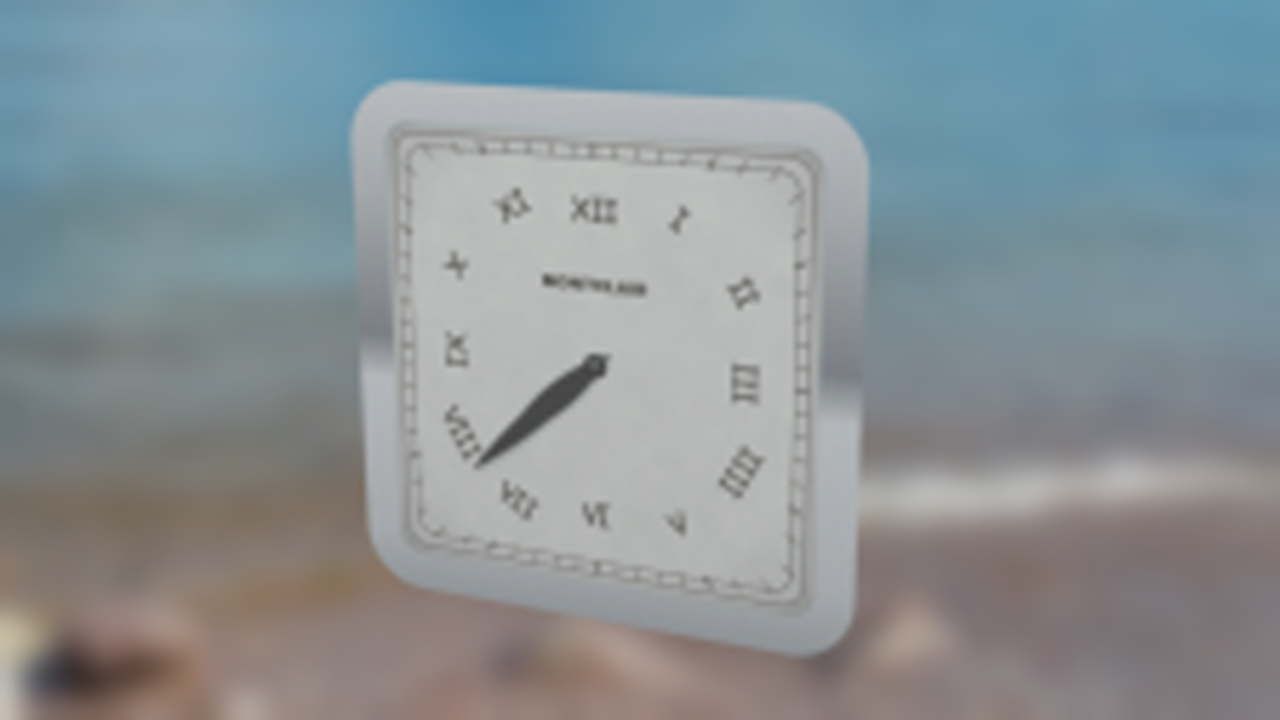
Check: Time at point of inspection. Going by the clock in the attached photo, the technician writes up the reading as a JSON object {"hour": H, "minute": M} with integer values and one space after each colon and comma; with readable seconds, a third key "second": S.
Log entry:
{"hour": 7, "minute": 38}
